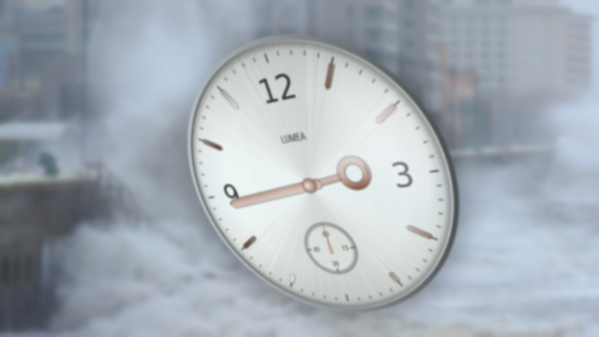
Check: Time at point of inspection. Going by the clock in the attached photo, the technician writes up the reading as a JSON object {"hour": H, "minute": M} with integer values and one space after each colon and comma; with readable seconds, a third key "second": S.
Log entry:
{"hour": 2, "minute": 44}
